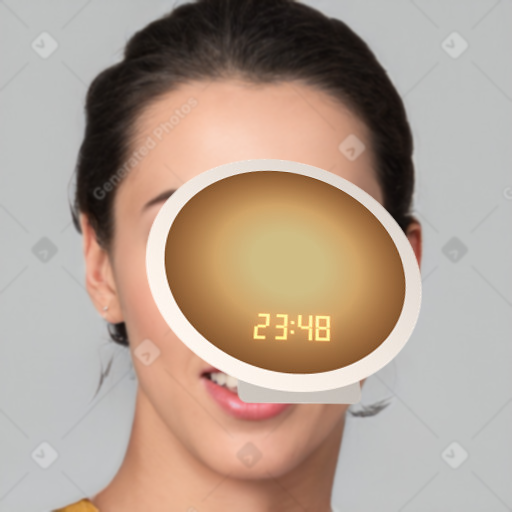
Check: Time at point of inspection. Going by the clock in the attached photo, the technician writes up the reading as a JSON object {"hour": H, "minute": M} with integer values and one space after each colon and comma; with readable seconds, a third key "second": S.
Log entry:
{"hour": 23, "minute": 48}
